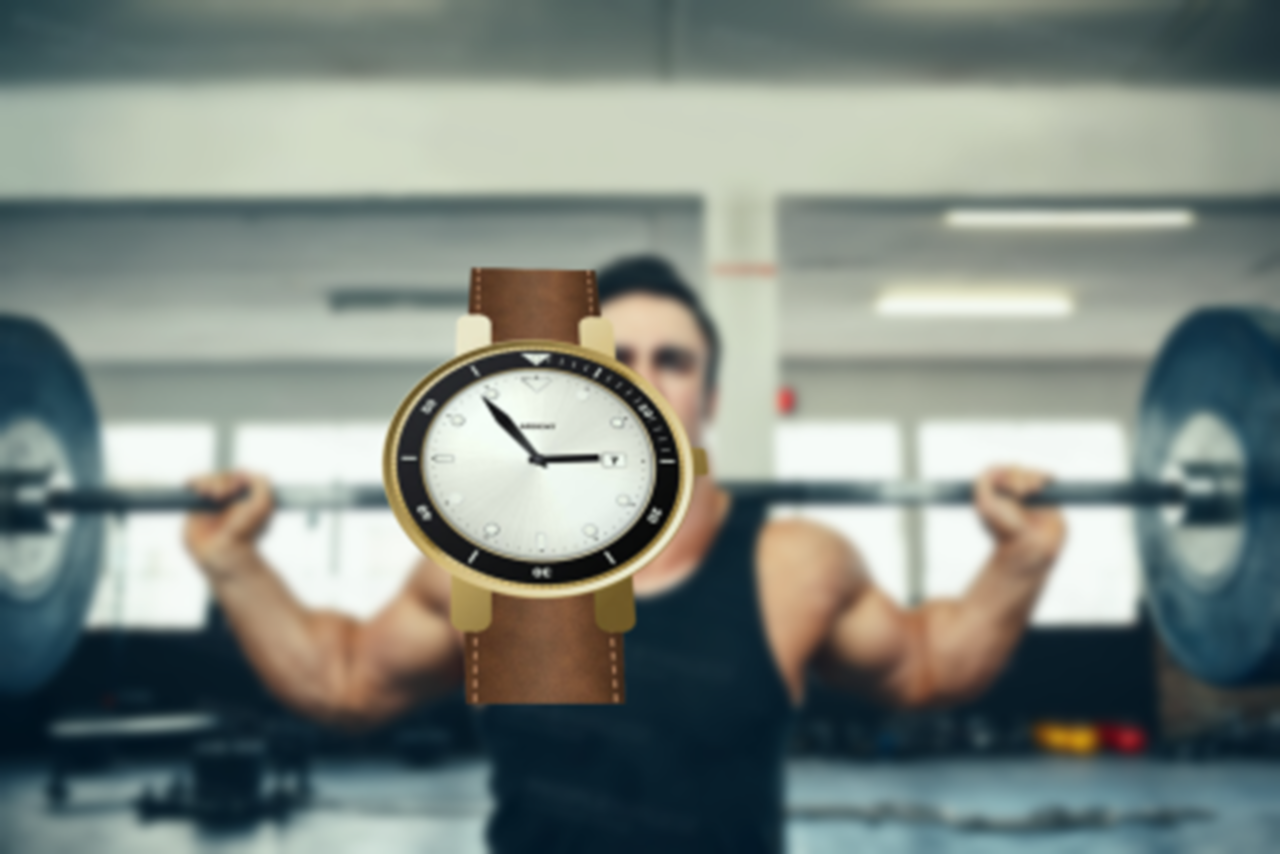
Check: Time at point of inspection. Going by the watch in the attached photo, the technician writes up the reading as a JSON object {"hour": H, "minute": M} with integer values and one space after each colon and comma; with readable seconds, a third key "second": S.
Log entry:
{"hour": 2, "minute": 54}
